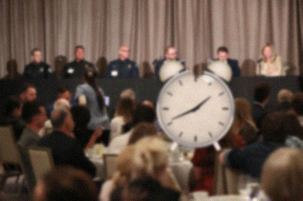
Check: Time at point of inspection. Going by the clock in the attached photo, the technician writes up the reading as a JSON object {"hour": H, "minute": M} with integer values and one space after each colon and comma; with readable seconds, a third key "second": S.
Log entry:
{"hour": 1, "minute": 41}
